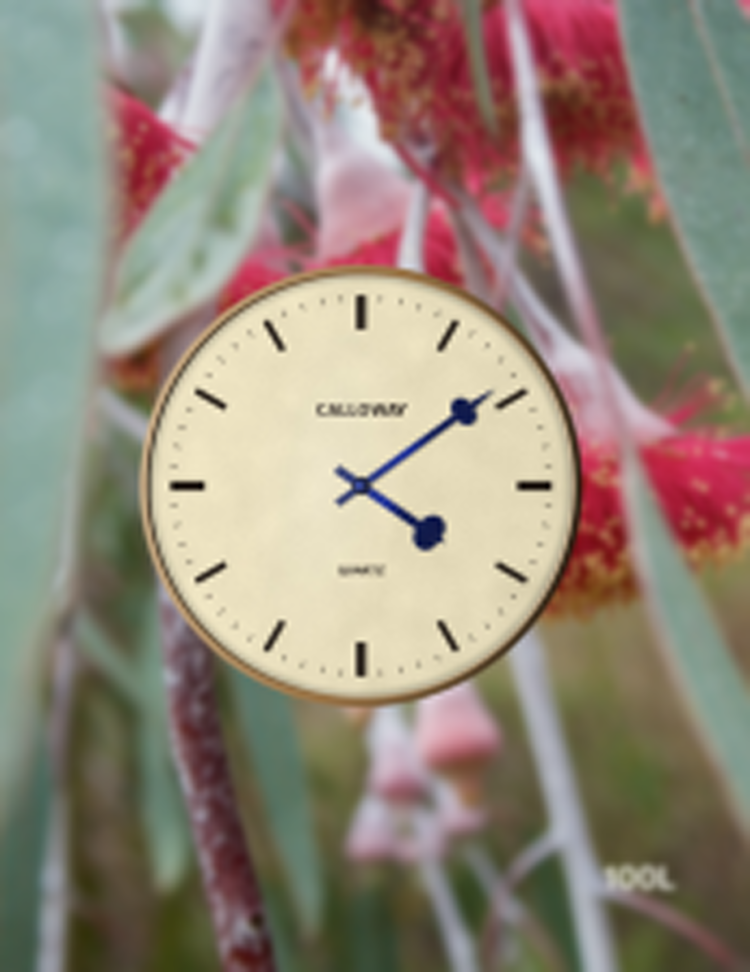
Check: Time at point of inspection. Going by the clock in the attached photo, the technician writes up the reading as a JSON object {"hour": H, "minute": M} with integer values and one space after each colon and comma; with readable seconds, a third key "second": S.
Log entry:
{"hour": 4, "minute": 9}
